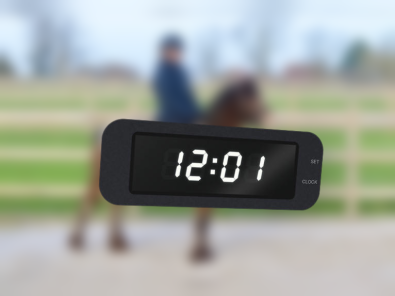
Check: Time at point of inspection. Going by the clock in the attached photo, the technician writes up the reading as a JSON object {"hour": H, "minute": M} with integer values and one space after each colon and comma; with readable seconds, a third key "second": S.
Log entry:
{"hour": 12, "minute": 1}
